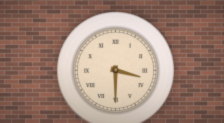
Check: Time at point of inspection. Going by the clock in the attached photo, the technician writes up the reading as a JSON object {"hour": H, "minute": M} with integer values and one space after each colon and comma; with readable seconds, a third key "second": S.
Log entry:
{"hour": 3, "minute": 30}
